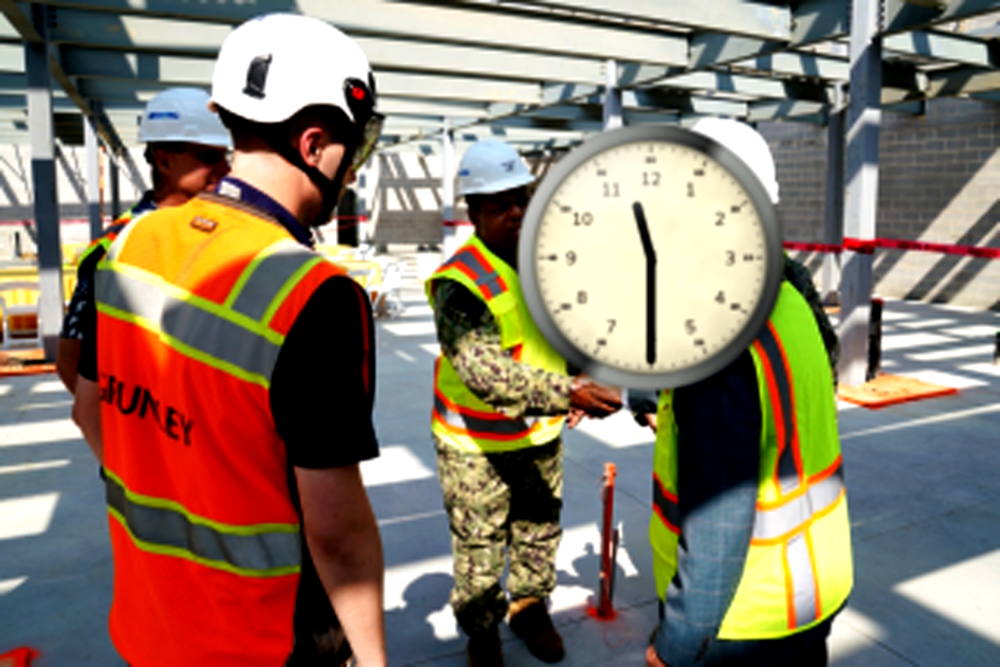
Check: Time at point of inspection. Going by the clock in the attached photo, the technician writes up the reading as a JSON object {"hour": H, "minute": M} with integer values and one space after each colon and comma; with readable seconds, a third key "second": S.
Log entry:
{"hour": 11, "minute": 30}
